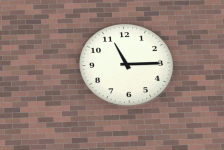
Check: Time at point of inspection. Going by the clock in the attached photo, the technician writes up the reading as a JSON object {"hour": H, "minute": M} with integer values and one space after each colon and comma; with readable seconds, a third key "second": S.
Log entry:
{"hour": 11, "minute": 15}
